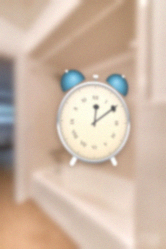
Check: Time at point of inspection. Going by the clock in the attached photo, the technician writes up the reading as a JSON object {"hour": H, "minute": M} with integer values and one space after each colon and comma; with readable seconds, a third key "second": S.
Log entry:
{"hour": 12, "minute": 9}
